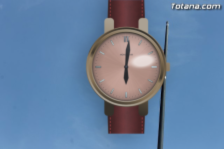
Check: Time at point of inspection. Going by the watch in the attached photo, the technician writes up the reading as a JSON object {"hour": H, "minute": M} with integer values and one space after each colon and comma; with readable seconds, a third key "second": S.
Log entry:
{"hour": 6, "minute": 1}
